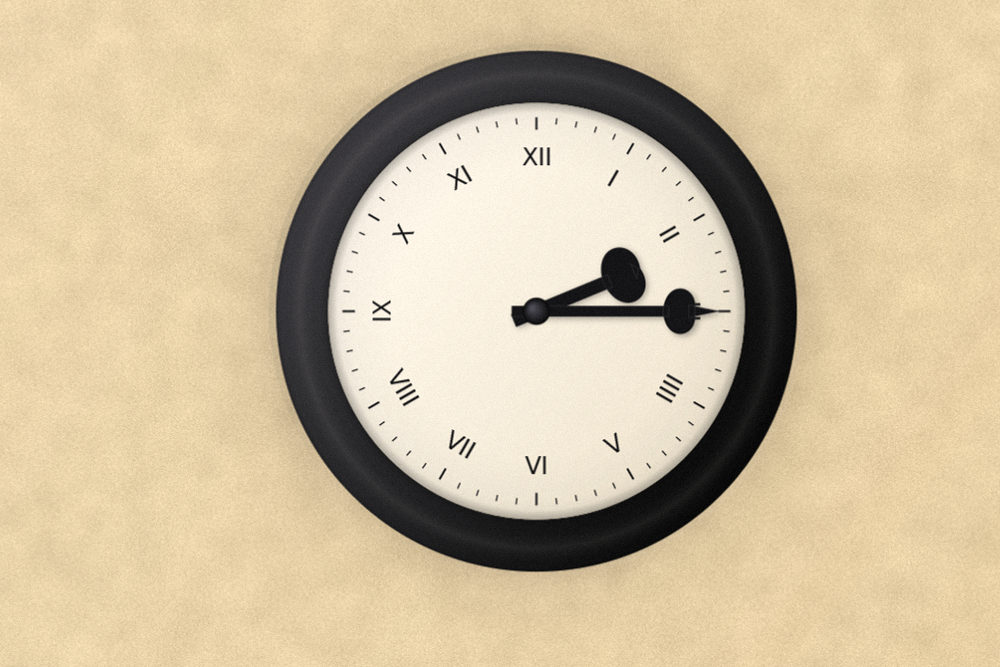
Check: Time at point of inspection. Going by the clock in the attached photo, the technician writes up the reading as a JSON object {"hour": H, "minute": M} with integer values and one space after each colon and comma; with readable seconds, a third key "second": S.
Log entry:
{"hour": 2, "minute": 15}
